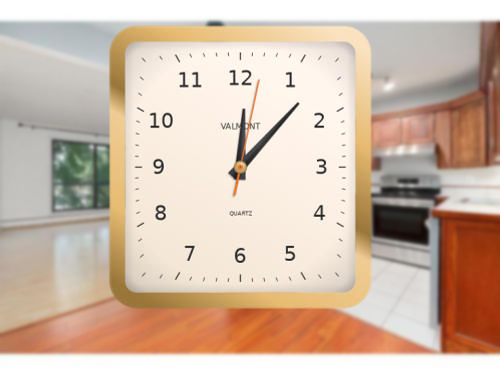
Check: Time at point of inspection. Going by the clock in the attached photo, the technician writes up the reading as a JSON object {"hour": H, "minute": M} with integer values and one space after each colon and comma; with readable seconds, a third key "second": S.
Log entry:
{"hour": 12, "minute": 7, "second": 2}
